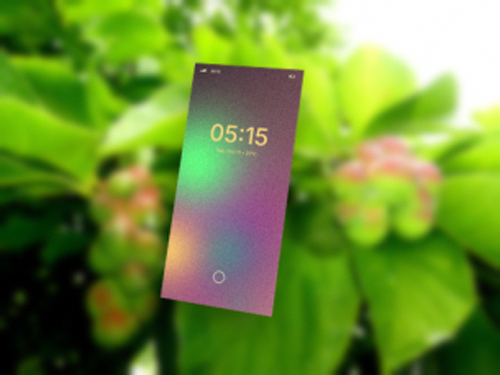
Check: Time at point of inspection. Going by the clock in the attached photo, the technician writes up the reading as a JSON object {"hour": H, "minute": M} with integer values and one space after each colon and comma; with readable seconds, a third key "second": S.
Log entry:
{"hour": 5, "minute": 15}
